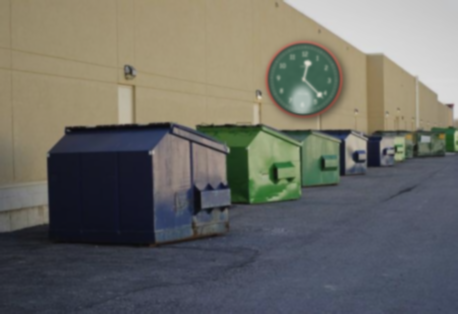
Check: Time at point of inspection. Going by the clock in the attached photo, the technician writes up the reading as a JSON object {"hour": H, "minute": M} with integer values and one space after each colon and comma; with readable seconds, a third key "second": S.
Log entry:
{"hour": 12, "minute": 22}
